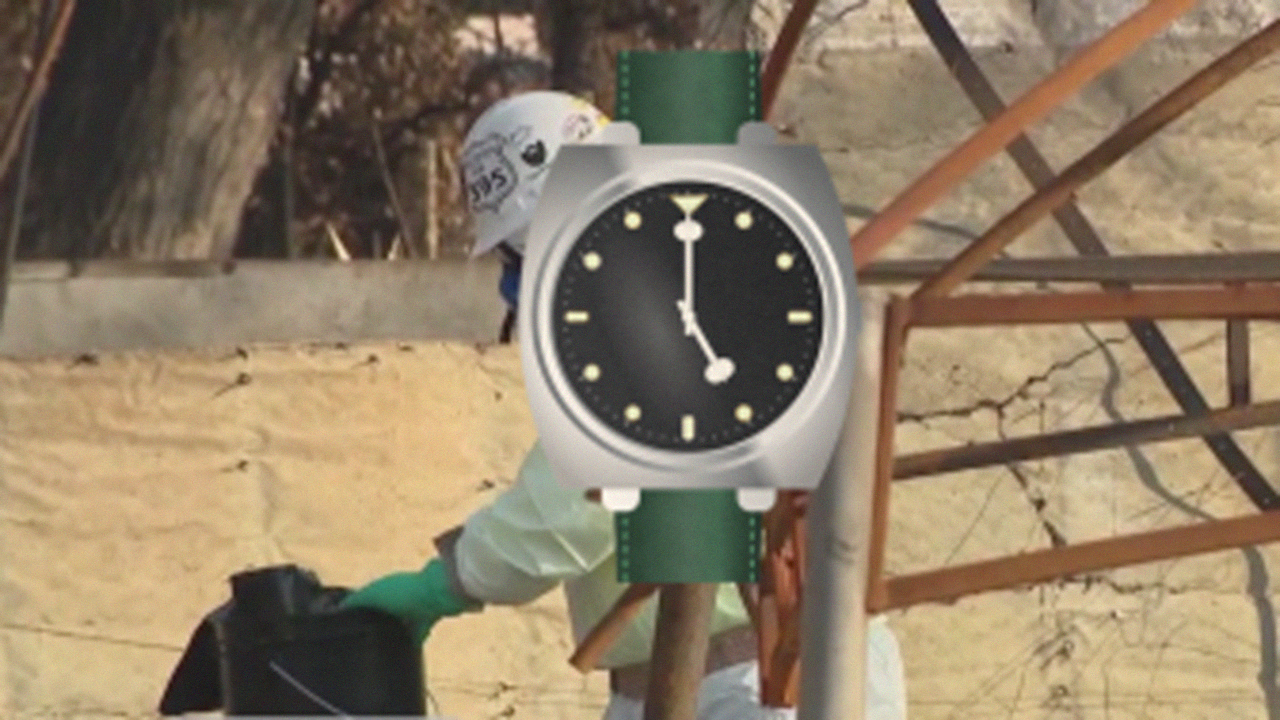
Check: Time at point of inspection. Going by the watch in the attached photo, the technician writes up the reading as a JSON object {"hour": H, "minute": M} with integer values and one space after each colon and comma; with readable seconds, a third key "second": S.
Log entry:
{"hour": 5, "minute": 0}
